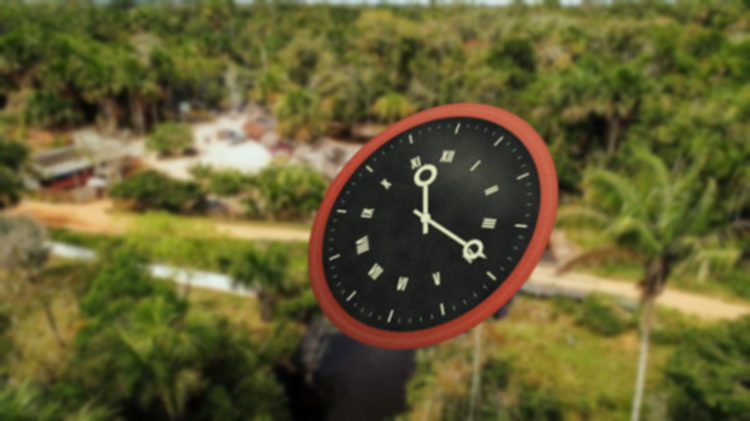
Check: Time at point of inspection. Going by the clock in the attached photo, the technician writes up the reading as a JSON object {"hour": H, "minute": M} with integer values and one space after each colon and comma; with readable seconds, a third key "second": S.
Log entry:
{"hour": 11, "minute": 19}
